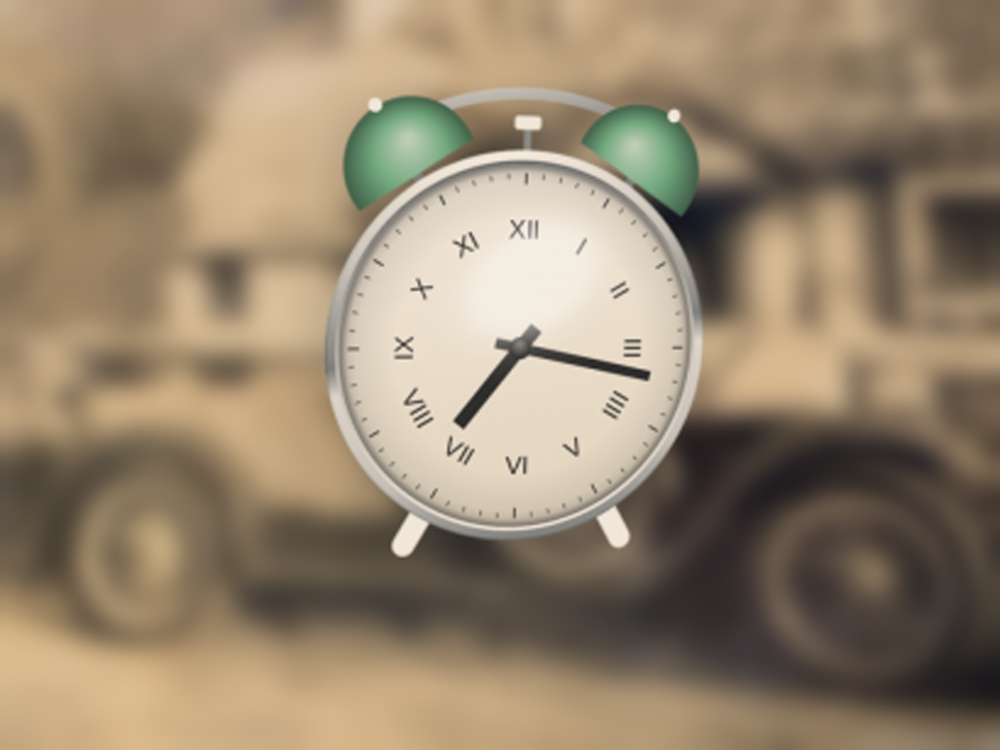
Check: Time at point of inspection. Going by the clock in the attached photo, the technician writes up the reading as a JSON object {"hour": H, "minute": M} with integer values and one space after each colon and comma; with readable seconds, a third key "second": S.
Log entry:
{"hour": 7, "minute": 17}
